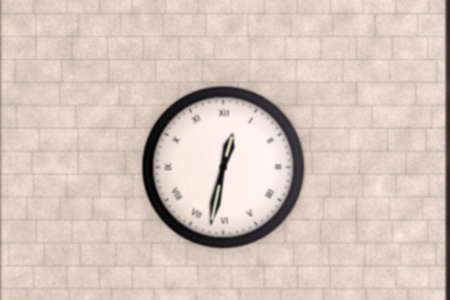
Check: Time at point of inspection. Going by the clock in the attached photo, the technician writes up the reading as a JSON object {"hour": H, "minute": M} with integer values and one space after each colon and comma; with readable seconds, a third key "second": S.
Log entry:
{"hour": 12, "minute": 32}
